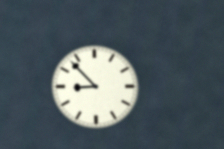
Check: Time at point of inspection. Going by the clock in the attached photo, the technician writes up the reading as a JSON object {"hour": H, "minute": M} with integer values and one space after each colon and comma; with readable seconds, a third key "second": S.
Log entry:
{"hour": 8, "minute": 53}
